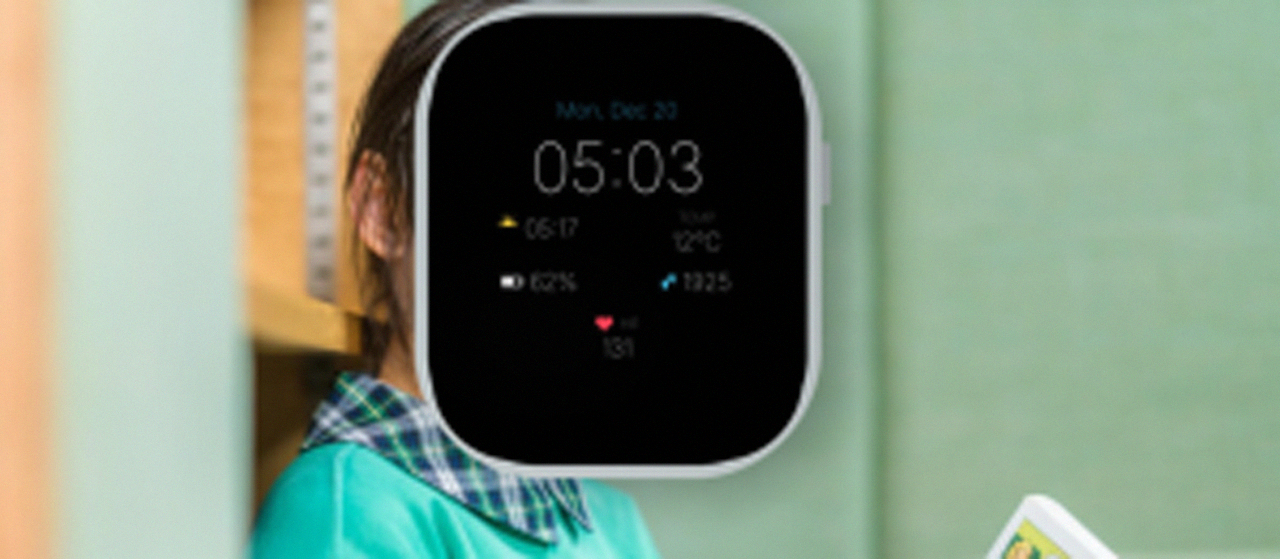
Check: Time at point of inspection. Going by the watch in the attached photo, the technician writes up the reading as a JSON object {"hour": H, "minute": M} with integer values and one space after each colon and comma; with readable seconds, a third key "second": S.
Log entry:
{"hour": 5, "minute": 3}
